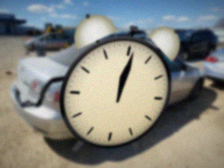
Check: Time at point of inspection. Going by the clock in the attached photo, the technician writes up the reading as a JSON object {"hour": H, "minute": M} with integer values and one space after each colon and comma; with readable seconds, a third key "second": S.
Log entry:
{"hour": 12, "minute": 1}
